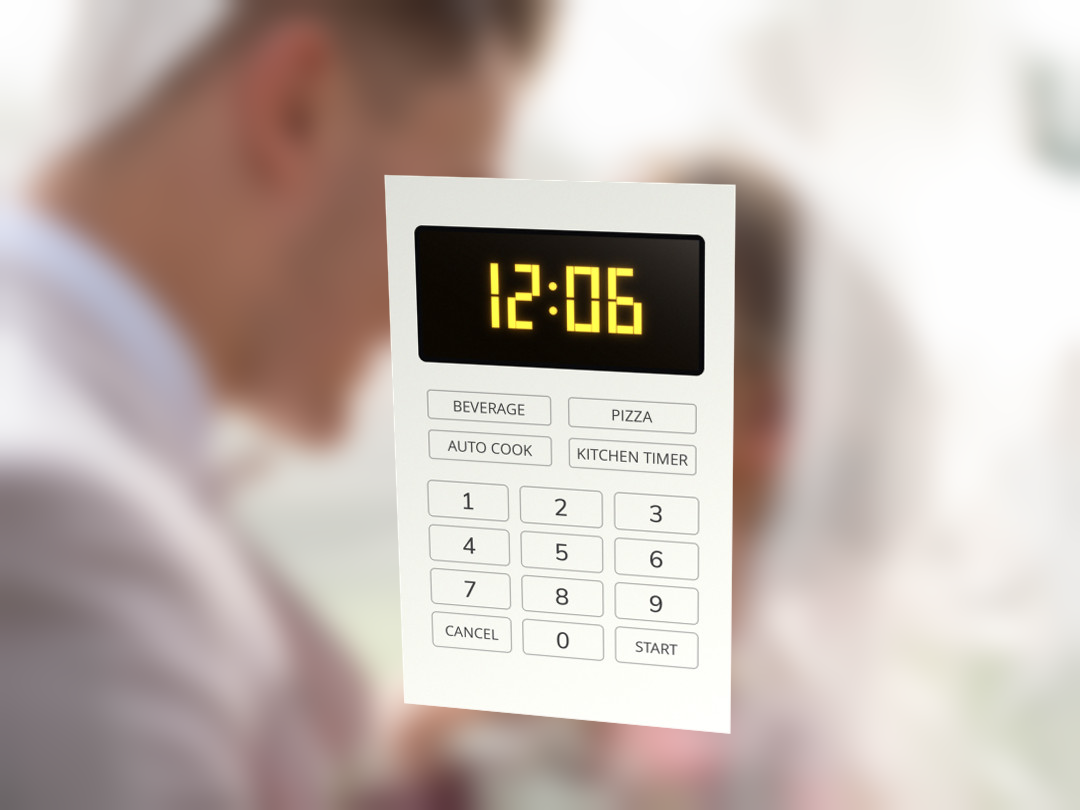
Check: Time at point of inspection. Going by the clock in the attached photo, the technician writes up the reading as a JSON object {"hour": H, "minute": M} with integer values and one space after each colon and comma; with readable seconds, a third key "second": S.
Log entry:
{"hour": 12, "minute": 6}
